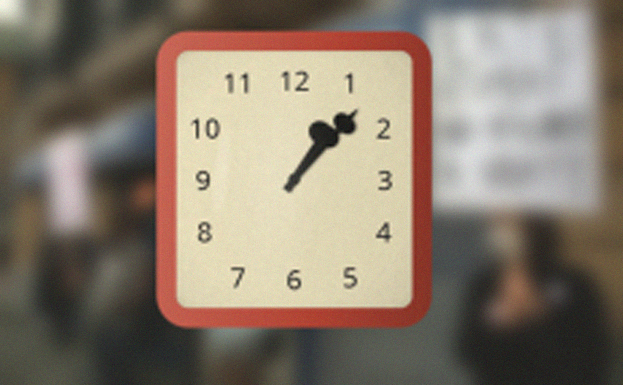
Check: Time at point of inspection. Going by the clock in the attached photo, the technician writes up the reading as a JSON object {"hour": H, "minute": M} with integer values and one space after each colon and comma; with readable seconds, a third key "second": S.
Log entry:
{"hour": 1, "minute": 7}
